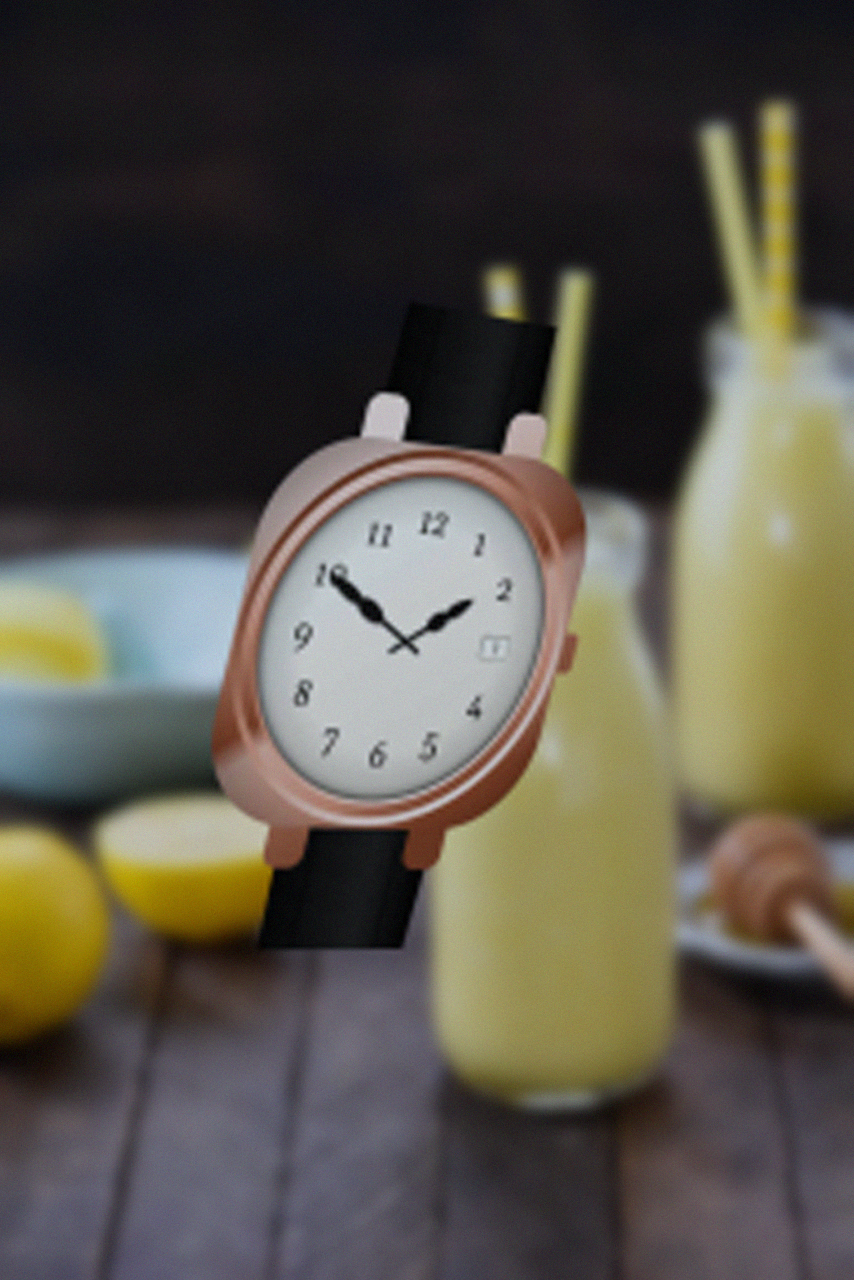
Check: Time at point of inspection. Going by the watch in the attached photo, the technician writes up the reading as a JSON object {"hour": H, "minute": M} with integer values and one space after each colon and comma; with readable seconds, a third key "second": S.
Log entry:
{"hour": 1, "minute": 50}
